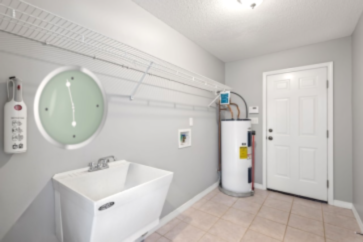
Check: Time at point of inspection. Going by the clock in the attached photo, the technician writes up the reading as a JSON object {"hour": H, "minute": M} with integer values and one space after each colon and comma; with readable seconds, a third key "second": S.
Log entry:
{"hour": 5, "minute": 58}
